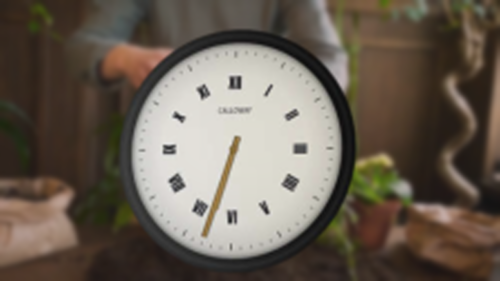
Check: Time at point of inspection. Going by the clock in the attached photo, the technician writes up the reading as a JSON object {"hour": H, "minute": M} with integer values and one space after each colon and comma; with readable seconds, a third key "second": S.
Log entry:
{"hour": 6, "minute": 33}
